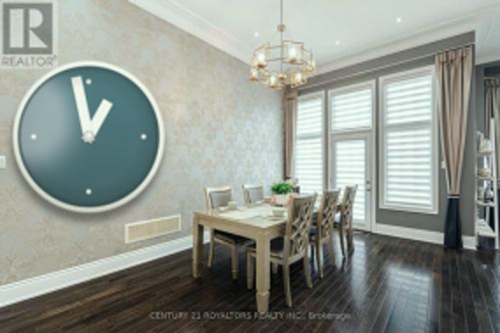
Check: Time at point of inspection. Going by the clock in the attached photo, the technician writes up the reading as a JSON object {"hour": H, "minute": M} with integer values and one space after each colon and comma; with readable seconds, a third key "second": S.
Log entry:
{"hour": 12, "minute": 58}
